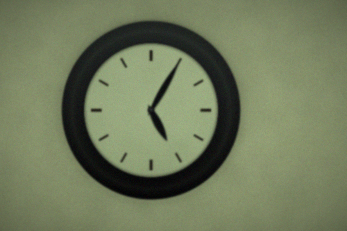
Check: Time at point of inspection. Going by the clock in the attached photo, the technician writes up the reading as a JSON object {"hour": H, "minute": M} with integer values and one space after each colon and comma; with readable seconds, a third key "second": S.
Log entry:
{"hour": 5, "minute": 5}
